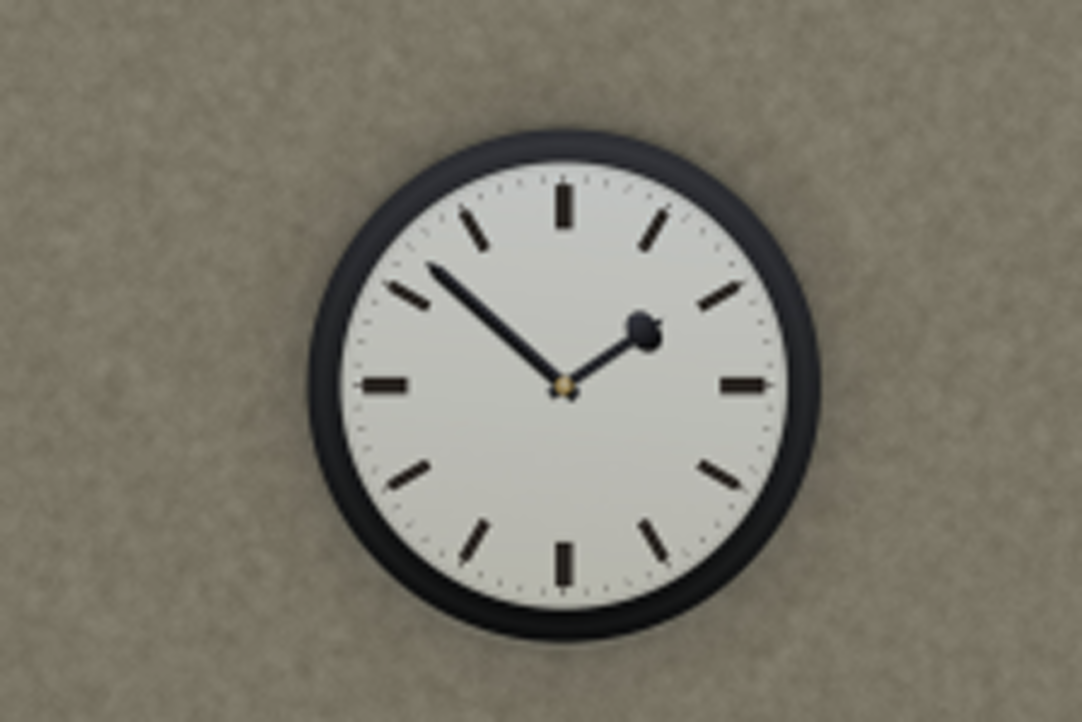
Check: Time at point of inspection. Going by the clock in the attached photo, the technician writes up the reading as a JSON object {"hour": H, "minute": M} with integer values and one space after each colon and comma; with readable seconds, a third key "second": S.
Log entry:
{"hour": 1, "minute": 52}
